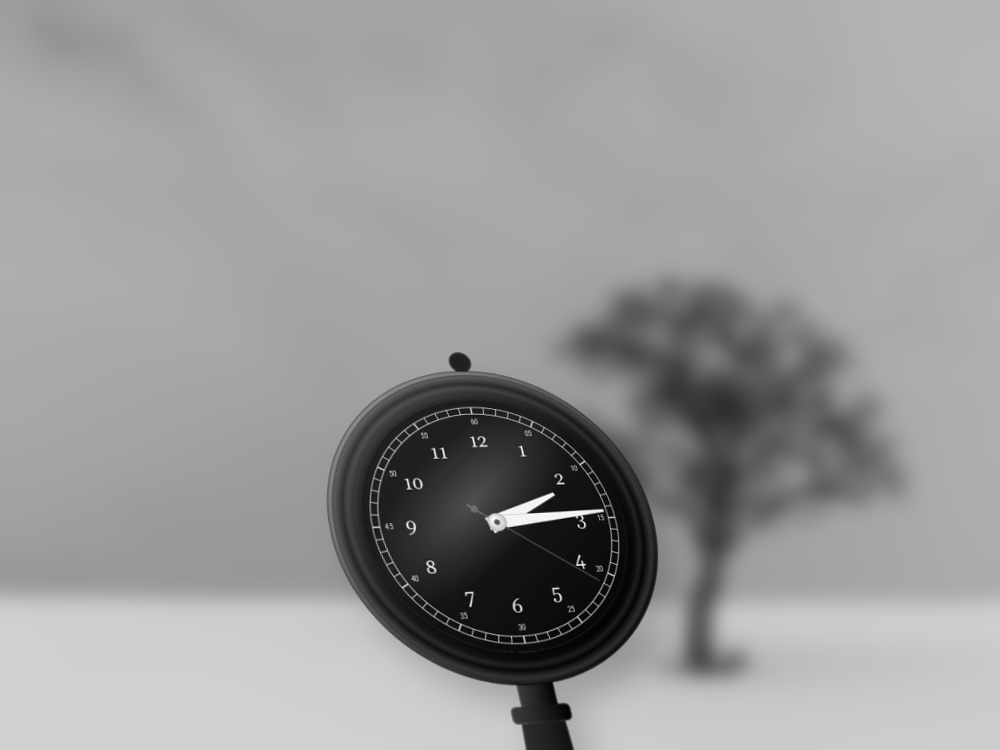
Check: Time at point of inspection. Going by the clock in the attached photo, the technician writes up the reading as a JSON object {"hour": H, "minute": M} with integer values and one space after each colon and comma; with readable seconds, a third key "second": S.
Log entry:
{"hour": 2, "minute": 14, "second": 21}
